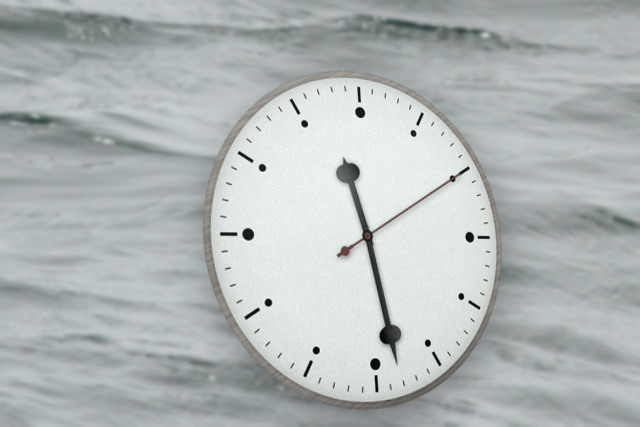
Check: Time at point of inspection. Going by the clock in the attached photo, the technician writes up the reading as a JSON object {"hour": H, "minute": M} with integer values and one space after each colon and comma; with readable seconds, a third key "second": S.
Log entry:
{"hour": 11, "minute": 28, "second": 10}
